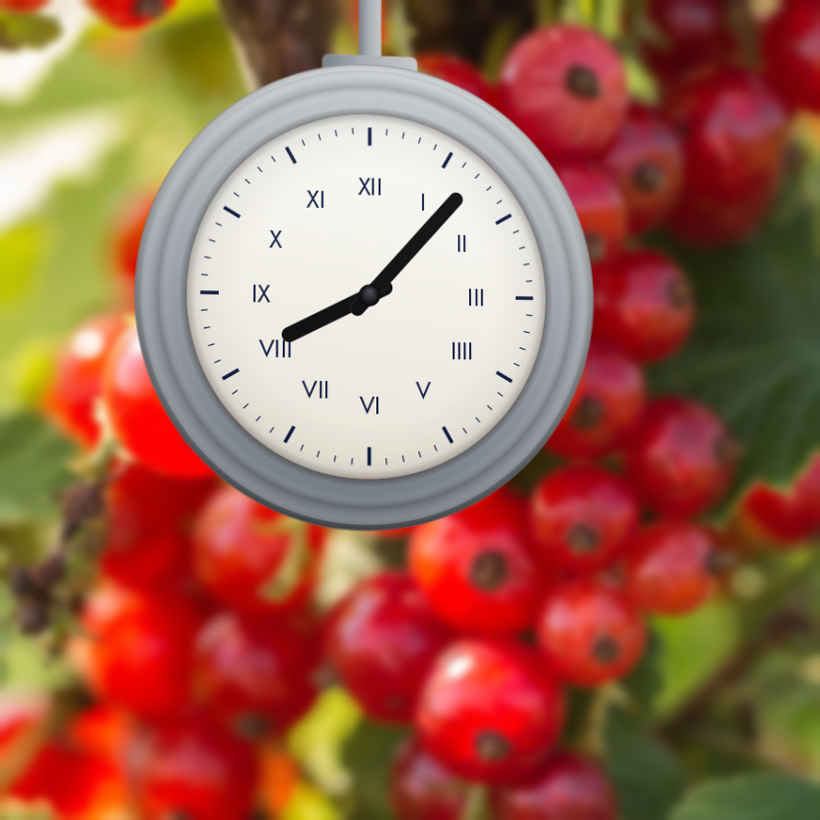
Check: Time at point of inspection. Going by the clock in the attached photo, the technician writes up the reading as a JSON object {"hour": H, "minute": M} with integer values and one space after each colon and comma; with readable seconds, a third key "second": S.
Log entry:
{"hour": 8, "minute": 7}
